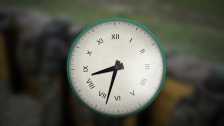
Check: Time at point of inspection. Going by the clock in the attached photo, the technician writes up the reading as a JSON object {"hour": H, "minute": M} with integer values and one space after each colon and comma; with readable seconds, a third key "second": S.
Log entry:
{"hour": 8, "minute": 33}
